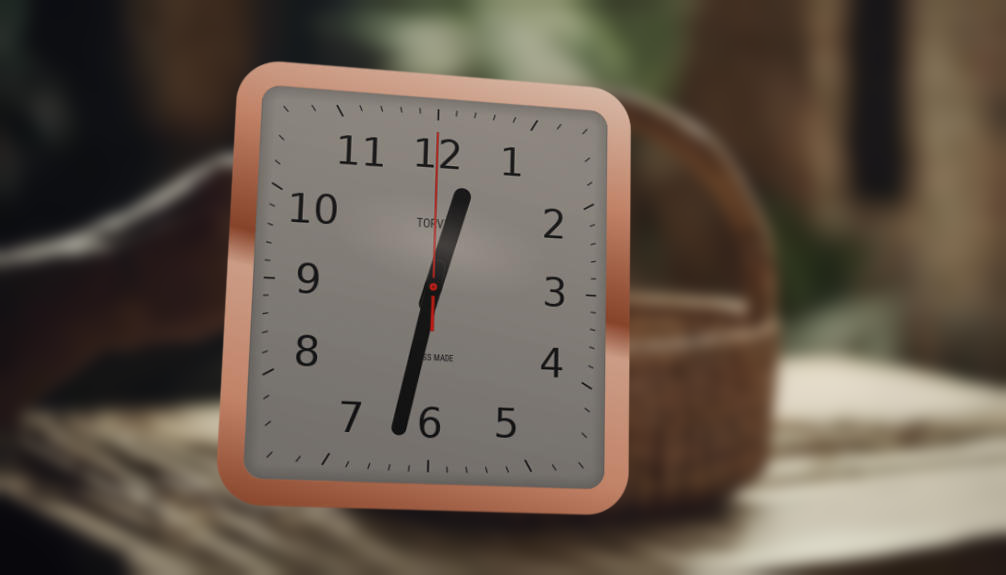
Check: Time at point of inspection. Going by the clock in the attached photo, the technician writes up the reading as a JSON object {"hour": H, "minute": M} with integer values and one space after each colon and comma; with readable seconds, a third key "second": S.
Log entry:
{"hour": 12, "minute": 32, "second": 0}
